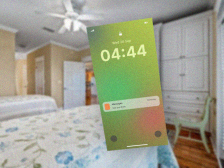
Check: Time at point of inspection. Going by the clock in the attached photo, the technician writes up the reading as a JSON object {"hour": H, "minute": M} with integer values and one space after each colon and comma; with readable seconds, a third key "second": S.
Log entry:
{"hour": 4, "minute": 44}
